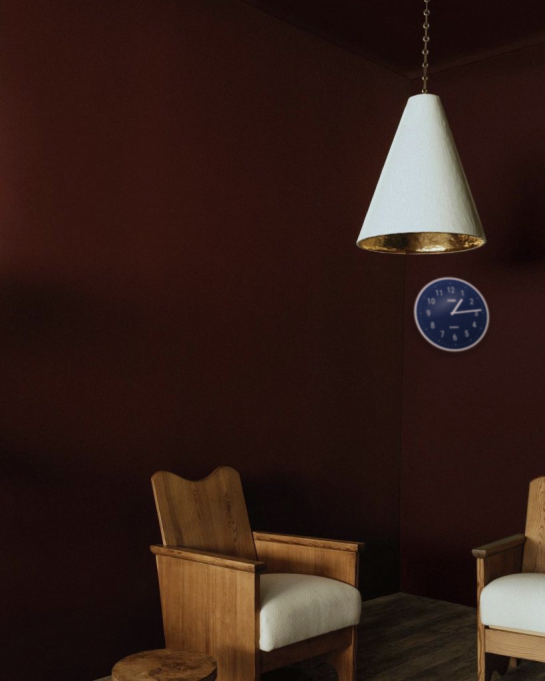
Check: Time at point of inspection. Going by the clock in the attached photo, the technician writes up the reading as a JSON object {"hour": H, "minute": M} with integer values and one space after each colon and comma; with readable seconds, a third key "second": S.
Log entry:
{"hour": 1, "minute": 14}
